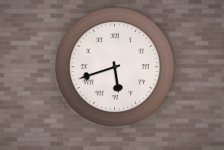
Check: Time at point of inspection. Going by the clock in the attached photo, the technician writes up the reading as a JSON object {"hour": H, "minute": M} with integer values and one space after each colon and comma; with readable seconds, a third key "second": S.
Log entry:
{"hour": 5, "minute": 42}
